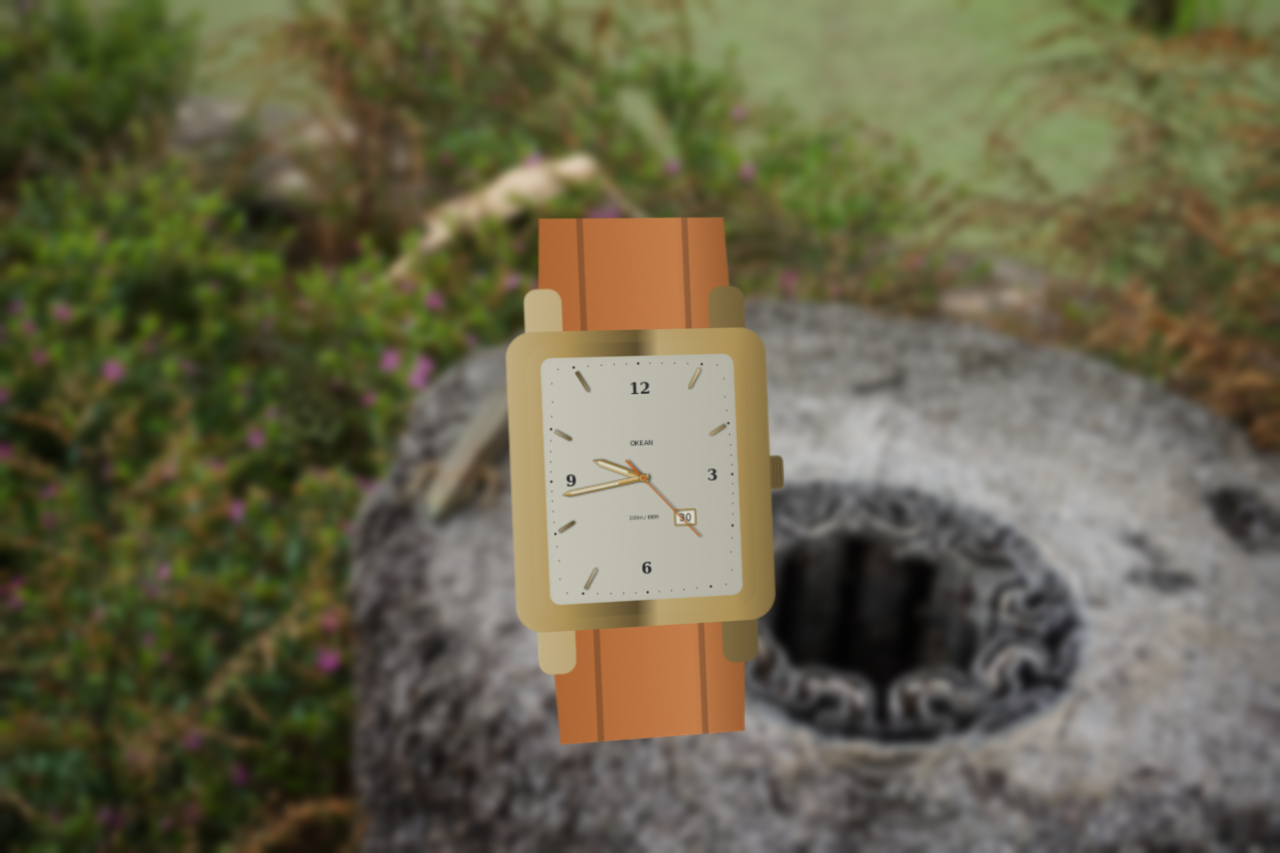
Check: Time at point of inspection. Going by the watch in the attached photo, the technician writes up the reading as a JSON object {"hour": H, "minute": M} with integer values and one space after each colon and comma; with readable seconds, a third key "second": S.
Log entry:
{"hour": 9, "minute": 43, "second": 23}
